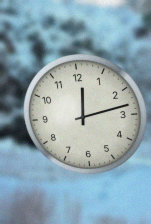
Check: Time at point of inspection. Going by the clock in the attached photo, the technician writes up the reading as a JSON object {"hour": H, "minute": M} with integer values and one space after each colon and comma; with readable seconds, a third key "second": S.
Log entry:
{"hour": 12, "minute": 13}
